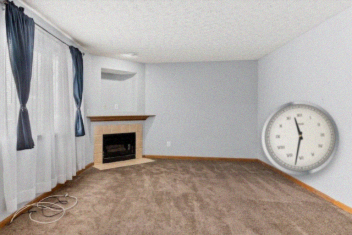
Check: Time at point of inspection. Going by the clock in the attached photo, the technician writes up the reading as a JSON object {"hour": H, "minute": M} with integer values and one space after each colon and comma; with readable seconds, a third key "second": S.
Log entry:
{"hour": 11, "minute": 32}
